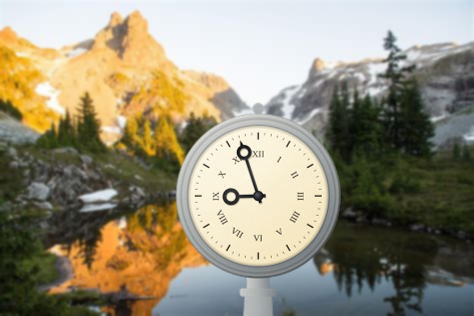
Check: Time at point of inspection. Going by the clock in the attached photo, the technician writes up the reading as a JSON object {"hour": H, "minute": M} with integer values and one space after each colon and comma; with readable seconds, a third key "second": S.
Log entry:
{"hour": 8, "minute": 57}
